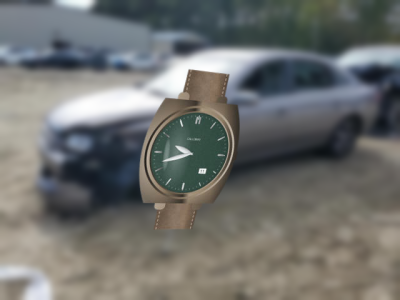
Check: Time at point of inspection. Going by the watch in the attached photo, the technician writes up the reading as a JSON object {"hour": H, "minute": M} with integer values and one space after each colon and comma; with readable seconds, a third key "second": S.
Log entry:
{"hour": 9, "minute": 42}
